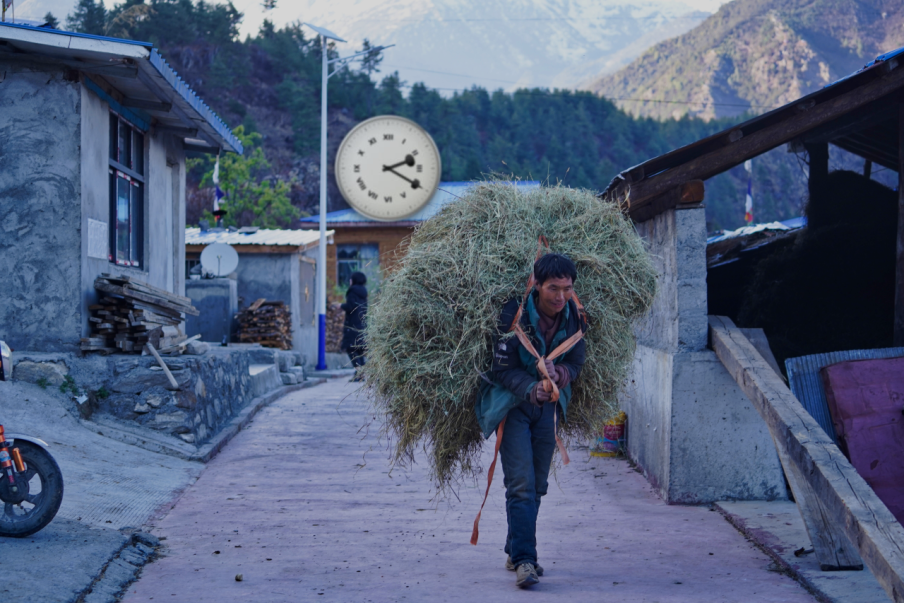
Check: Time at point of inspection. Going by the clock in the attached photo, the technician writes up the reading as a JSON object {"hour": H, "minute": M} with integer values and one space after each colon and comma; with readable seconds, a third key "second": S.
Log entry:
{"hour": 2, "minute": 20}
